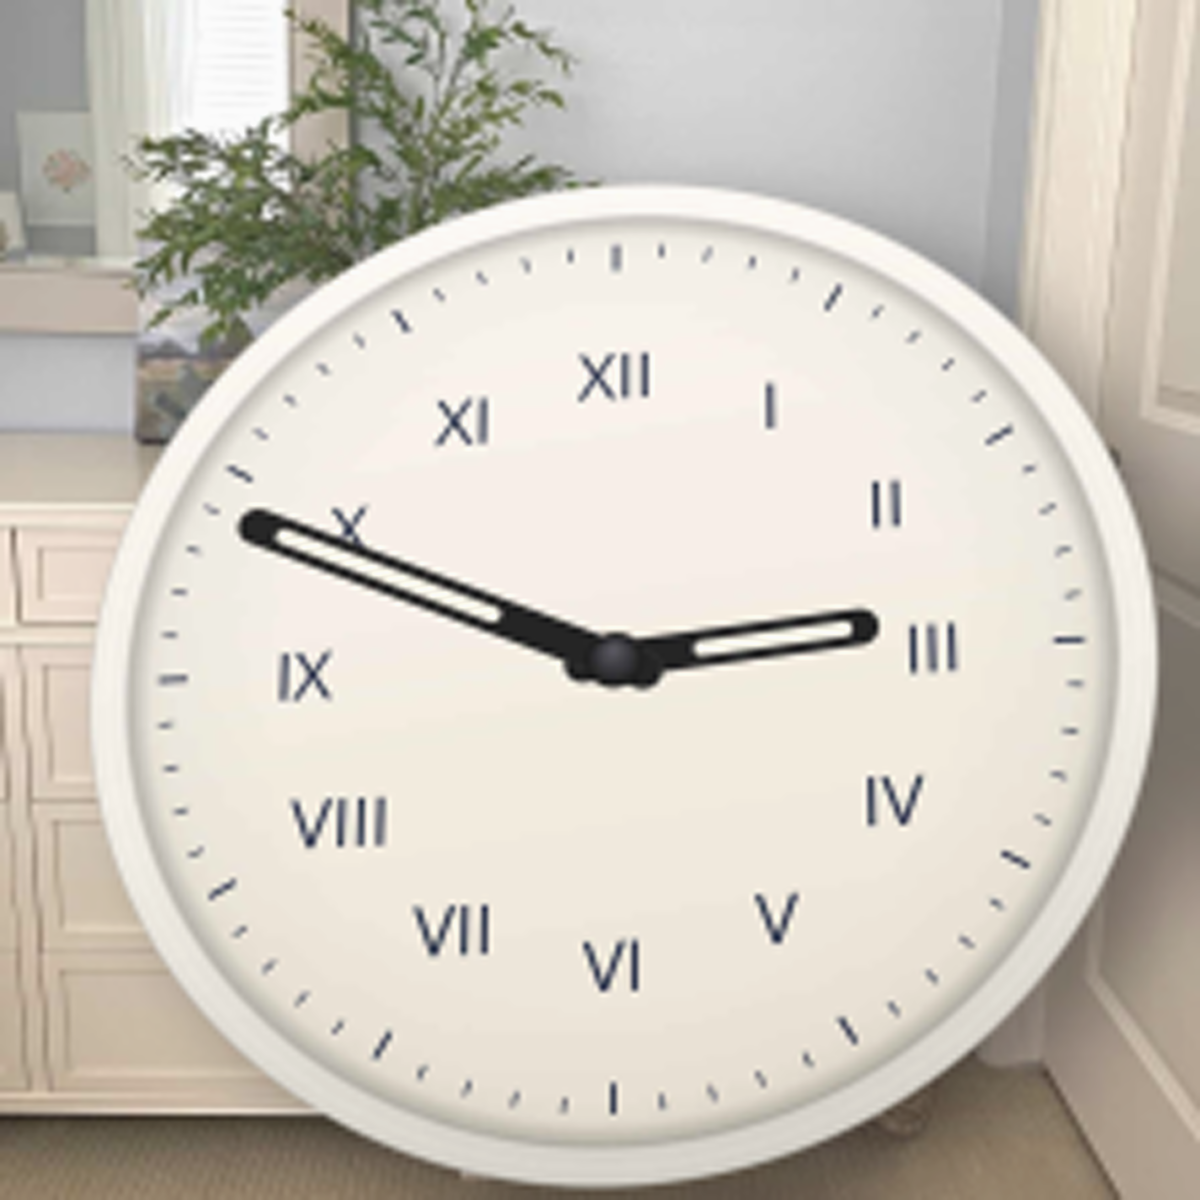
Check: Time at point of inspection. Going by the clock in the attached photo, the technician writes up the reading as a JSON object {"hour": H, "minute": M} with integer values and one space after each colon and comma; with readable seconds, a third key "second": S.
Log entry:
{"hour": 2, "minute": 49}
